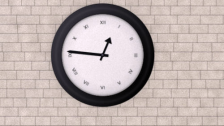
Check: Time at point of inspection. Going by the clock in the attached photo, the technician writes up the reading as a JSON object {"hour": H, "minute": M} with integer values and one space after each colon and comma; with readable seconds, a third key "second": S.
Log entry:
{"hour": 12, "minute": 46}
